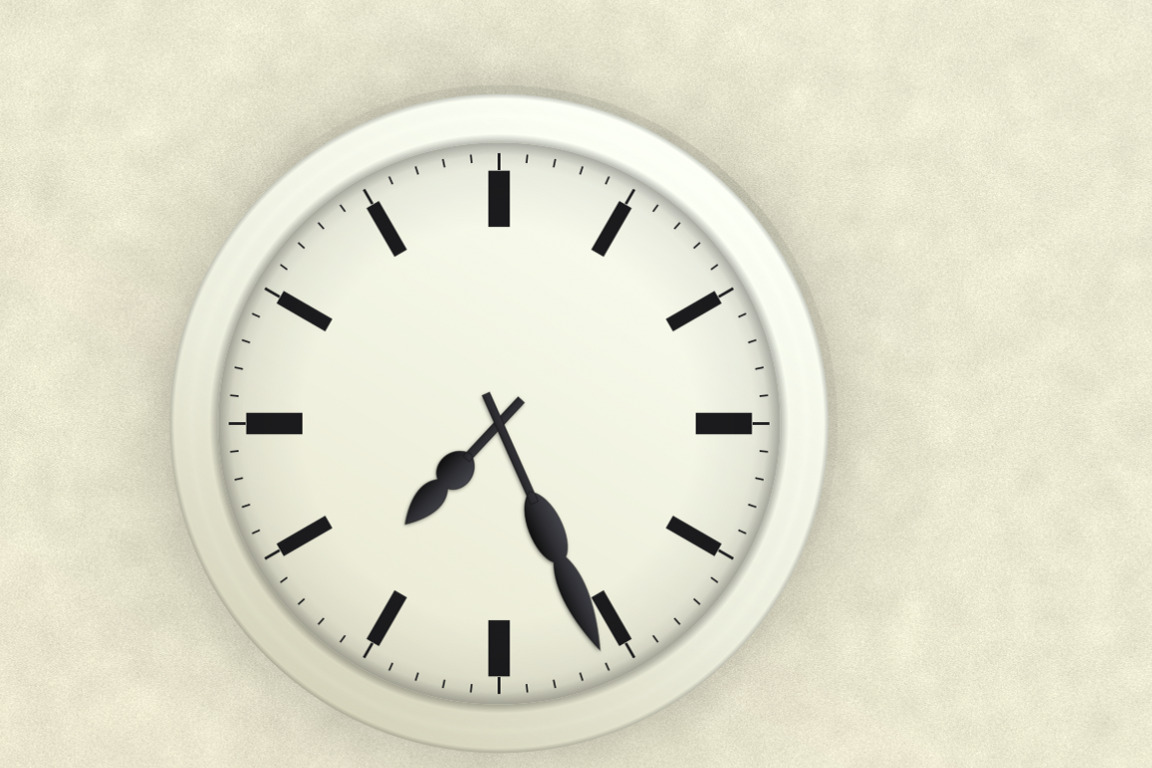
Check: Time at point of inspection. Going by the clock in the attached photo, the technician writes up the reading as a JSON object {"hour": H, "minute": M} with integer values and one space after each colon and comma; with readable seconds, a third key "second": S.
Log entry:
{"hour": 7, "minute": 26}
